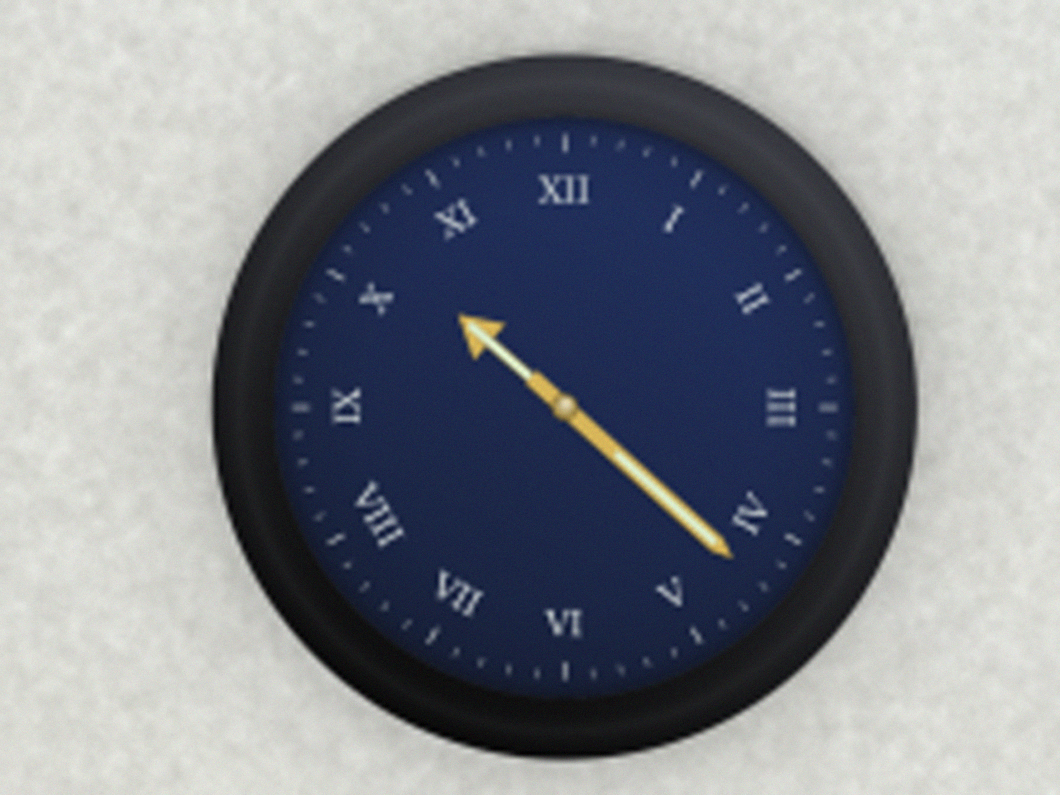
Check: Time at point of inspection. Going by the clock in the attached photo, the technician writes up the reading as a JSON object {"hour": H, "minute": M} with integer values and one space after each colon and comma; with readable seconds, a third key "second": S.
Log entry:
{"hour": 10, "minute": 22}
